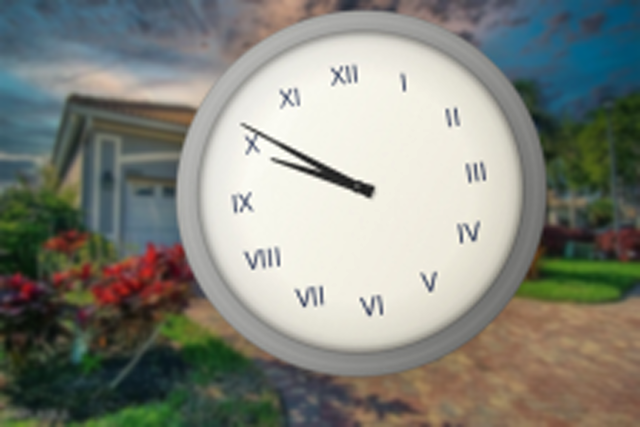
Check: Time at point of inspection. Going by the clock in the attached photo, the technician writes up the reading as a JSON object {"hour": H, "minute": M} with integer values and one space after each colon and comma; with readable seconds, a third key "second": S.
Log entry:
{"hour": 9, "minute": 51}
